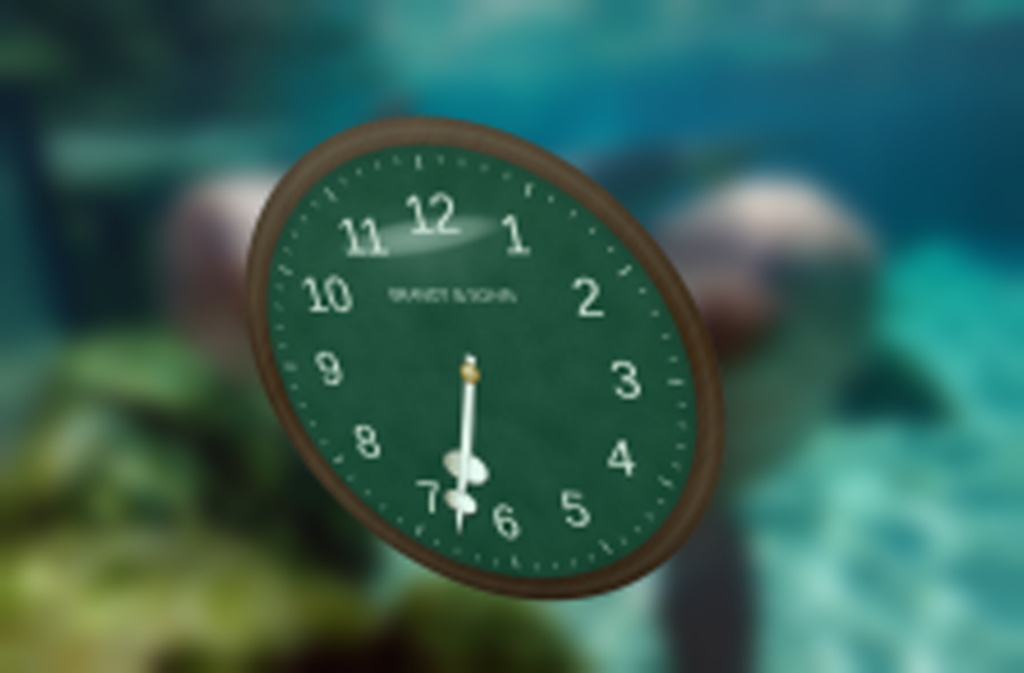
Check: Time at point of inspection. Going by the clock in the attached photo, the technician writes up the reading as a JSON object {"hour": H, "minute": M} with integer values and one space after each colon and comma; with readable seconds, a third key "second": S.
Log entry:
{"hour": 6, "minute": 33}
